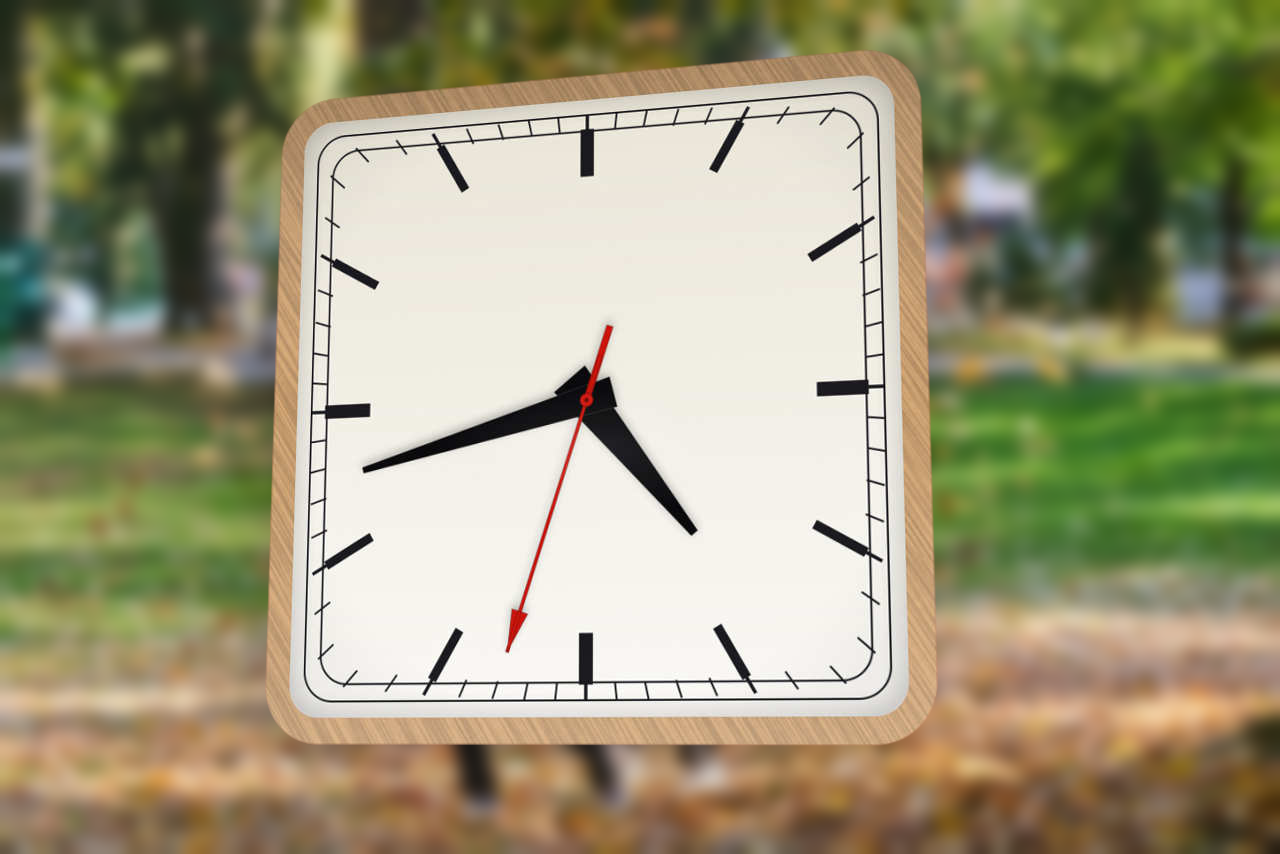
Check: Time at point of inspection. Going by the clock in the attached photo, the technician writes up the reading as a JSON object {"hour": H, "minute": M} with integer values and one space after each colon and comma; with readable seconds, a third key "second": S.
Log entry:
{"hour": 4, "minute": 42, "second": 33}
